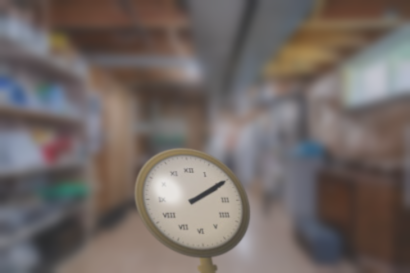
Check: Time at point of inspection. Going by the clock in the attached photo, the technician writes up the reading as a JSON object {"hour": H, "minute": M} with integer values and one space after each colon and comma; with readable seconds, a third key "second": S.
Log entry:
{"hour": 2, "minute": 10}
